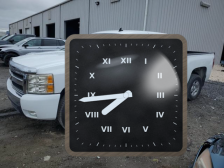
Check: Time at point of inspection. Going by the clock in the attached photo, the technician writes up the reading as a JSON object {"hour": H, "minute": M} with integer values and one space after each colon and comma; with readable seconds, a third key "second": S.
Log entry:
{"hour": 7, "minute": 44}
